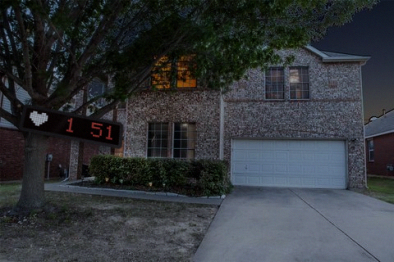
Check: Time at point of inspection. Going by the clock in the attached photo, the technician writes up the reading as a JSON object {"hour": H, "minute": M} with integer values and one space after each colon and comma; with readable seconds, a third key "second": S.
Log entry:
{"hour": 1, "minute": 51}
